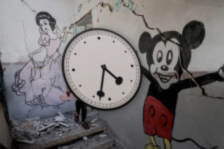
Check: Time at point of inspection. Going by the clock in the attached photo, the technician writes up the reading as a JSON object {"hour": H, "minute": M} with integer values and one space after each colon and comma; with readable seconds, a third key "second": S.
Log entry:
{"hour": 4, "minute": 33}
